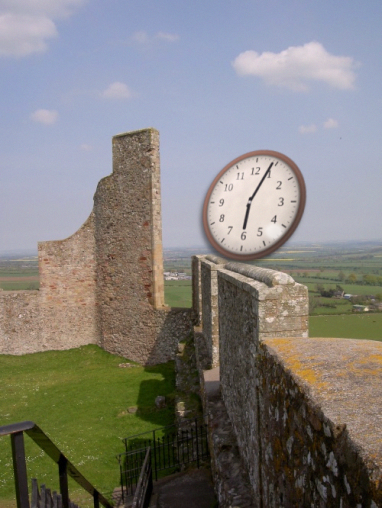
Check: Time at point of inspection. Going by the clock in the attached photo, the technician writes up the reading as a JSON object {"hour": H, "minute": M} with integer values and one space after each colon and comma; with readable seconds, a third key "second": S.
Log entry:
{"hour": 6, "minute": 4}
